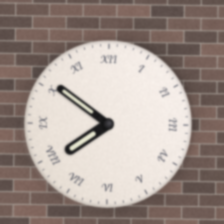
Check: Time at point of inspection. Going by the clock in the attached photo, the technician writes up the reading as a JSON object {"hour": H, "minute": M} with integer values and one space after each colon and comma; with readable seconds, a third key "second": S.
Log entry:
{"hour": 7, "minute": 51}
